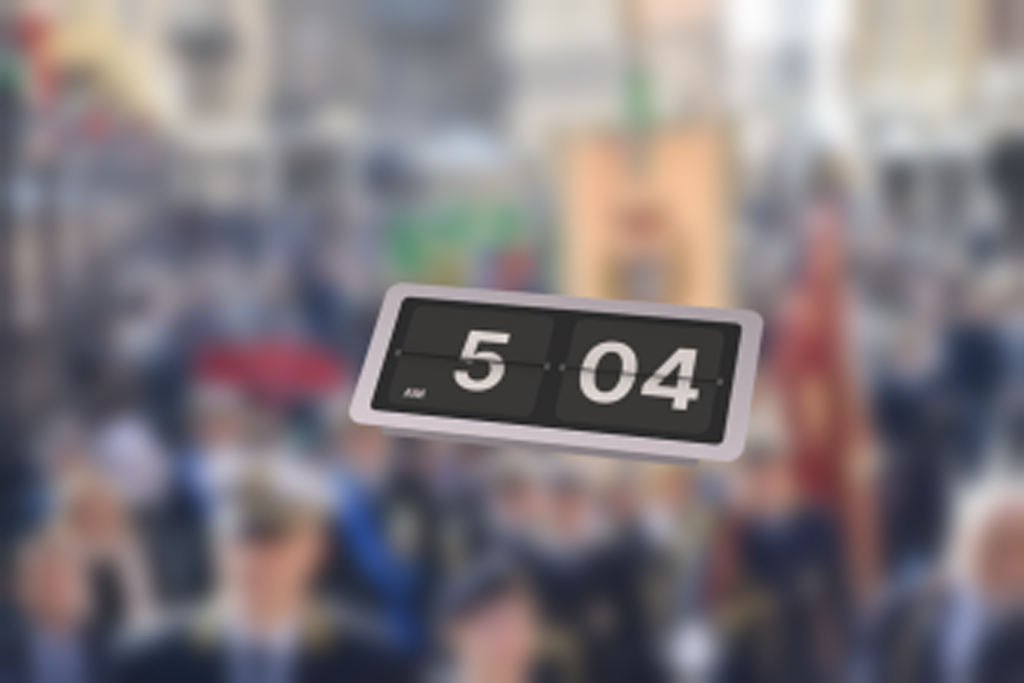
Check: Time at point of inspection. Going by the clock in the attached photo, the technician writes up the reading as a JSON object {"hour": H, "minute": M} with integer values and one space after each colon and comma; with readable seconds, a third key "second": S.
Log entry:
{"hour": 5, "minute": 4}
